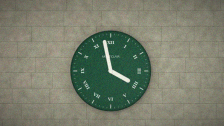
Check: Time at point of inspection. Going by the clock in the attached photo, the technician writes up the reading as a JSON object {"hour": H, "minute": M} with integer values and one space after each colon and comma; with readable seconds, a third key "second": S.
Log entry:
{"hour": 3, "minute": 58}
